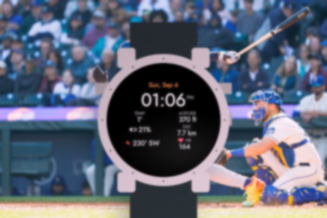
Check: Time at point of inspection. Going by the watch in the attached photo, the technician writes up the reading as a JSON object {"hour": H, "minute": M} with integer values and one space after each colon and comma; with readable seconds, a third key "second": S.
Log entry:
{"hour": 1, "minute": 6}
